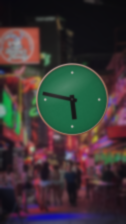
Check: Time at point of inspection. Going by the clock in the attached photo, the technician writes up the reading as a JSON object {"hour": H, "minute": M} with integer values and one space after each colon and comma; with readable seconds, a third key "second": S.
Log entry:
{"hour": 5, "minute": 47}
